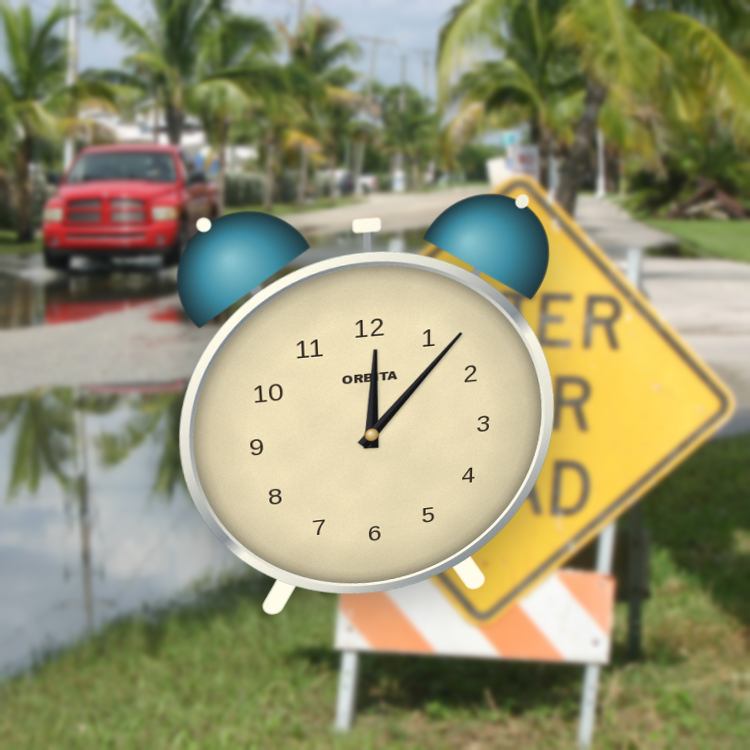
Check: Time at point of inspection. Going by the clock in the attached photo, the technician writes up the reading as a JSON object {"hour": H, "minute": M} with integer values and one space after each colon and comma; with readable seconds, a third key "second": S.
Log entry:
{"hour": 12, "minute": 7}
